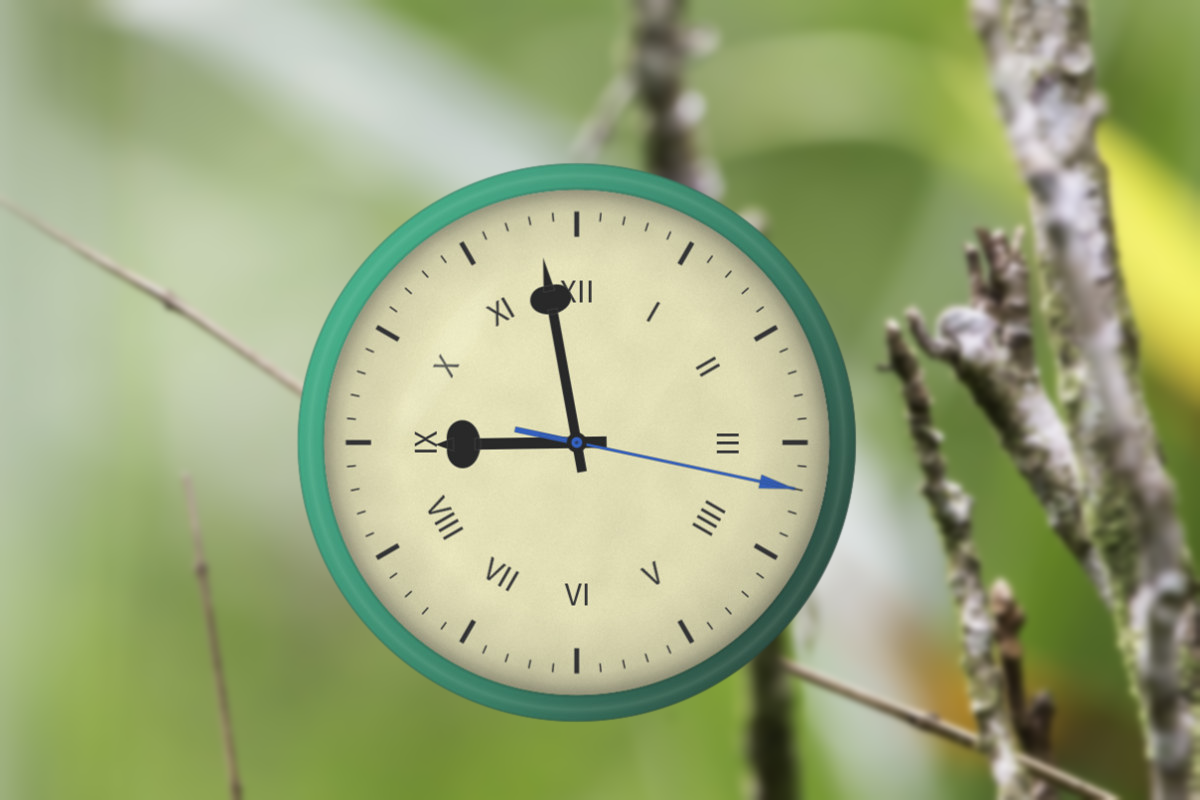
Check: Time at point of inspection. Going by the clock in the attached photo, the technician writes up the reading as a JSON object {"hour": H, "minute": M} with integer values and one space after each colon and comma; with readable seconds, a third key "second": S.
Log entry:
{"hour": 8, "minute": 58, "second": 17}
